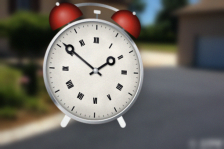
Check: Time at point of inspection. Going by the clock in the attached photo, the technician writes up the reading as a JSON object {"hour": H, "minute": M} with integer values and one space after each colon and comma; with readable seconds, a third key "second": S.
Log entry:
{"hour": 1, "minute": 51}
